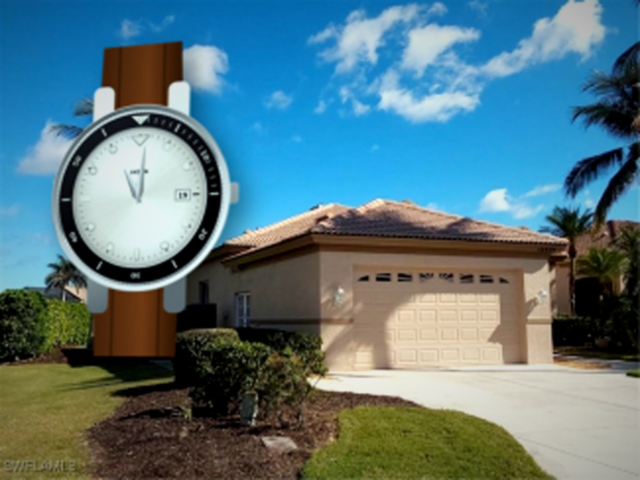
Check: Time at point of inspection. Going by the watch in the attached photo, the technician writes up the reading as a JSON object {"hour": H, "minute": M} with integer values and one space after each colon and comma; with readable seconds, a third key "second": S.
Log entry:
{"hour": 11, "minute": 1}
